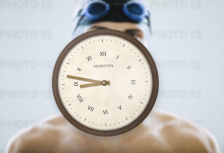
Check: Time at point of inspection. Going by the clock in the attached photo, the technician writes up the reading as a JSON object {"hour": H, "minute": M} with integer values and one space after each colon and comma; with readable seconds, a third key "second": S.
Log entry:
{"hour": 8, "minute": 47}
